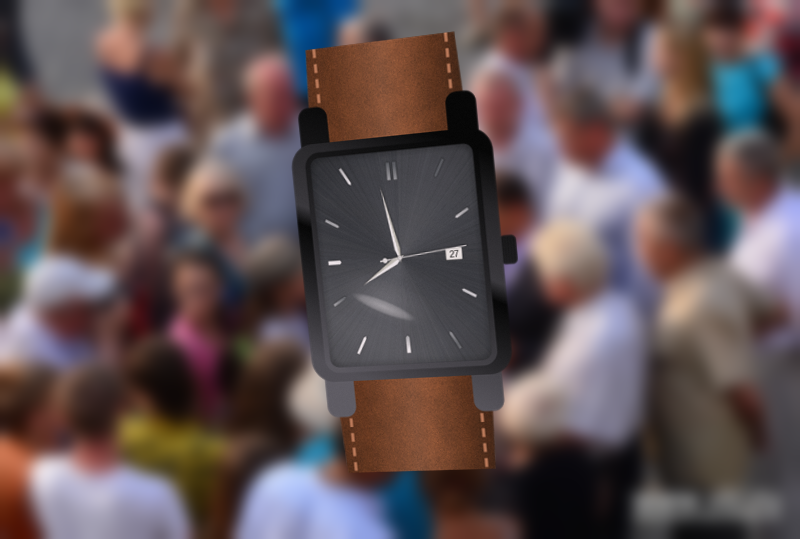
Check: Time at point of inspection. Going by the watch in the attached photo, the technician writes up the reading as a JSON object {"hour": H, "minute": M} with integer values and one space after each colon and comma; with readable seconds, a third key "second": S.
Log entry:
{"hour": 7, "minute": 58, "second": 14}
